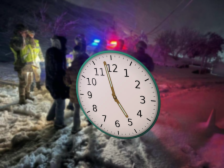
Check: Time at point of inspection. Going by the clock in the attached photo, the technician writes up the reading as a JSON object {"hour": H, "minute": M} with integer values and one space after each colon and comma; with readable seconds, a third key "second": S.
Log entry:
{"hour": 4, "minute": 58}
